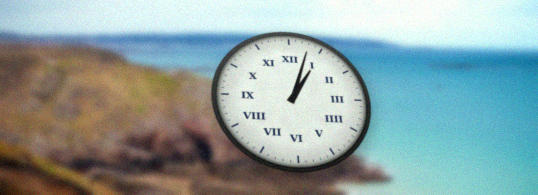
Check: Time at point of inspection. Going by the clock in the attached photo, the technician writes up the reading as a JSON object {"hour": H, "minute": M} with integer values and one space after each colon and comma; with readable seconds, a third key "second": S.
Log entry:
{"hour": 1, "minute": 3}
